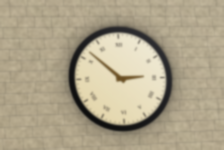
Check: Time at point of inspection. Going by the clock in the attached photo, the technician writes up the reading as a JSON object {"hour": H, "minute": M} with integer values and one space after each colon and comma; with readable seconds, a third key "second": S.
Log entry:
{"hour": 2, "minute": 52}
